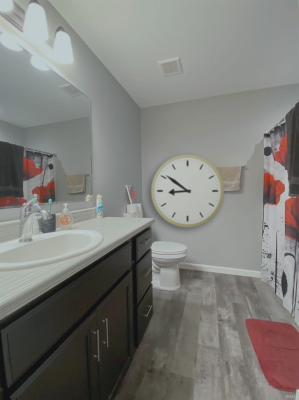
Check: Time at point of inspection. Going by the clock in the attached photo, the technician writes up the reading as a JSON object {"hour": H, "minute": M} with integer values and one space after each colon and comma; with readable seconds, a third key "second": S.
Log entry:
{"hour": 8, "minute": 51}
